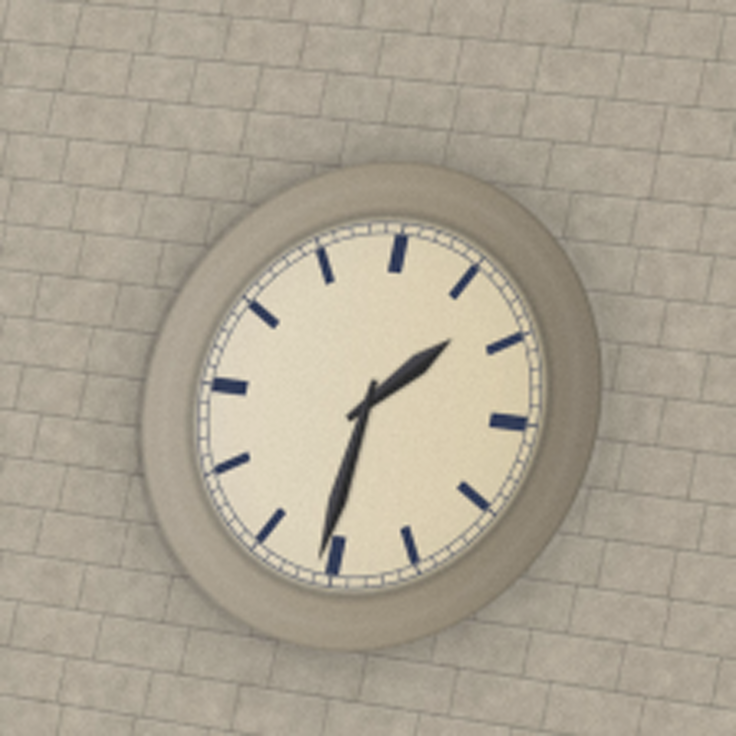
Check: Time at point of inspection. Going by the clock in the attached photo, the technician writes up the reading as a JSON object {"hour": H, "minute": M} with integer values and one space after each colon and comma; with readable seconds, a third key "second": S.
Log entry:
{"hour": 1, "minute": 31}
